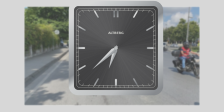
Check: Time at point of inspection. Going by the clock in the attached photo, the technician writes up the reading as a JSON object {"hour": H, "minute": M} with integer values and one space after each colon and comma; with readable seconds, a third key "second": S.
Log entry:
{"hour": 6, "minute": 38}
